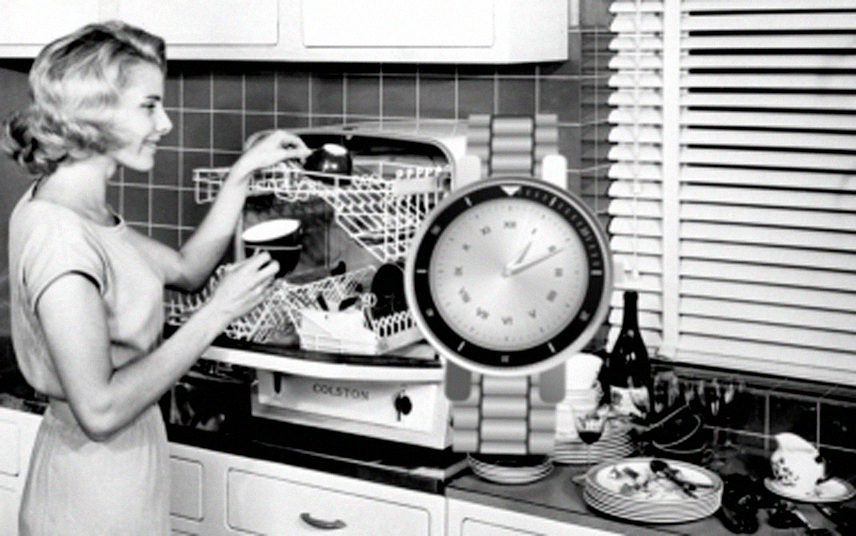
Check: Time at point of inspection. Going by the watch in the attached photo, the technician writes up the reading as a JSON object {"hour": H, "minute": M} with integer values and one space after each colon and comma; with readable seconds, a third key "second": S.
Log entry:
{"hour": 1, "minute": 11}
